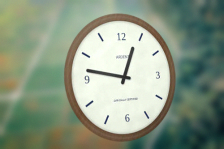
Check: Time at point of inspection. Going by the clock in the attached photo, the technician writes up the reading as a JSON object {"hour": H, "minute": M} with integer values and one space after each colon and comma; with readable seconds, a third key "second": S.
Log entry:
{"hour": 12, "minute": 47}
